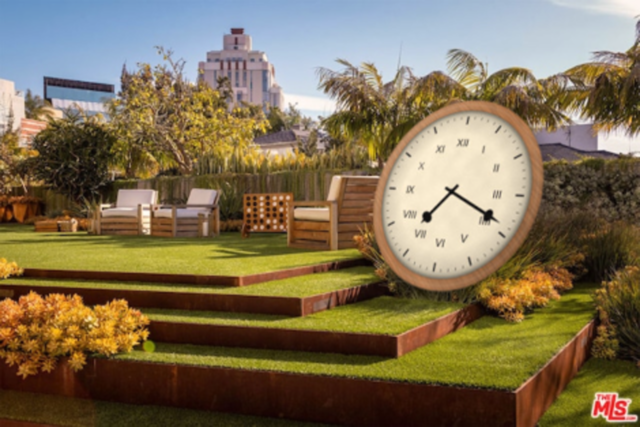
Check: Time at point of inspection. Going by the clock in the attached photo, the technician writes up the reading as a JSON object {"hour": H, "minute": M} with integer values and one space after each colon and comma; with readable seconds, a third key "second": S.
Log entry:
{"hour": 7, "minute": 19}
